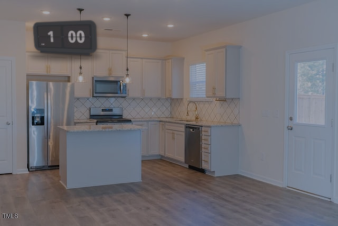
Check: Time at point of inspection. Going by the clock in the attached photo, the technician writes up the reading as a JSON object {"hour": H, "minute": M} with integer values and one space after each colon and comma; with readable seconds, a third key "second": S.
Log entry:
{"hour": 1, "minute": 0}
